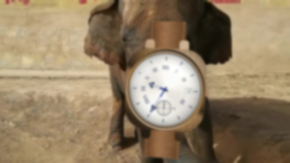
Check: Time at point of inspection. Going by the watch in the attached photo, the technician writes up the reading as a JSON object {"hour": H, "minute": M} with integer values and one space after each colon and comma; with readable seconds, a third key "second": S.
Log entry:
{"hour": 9, "minute": 35}
